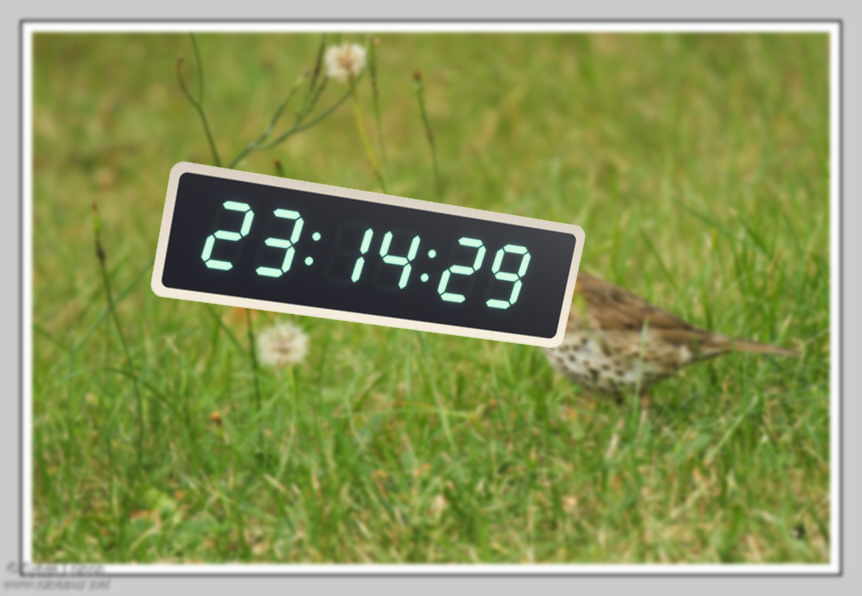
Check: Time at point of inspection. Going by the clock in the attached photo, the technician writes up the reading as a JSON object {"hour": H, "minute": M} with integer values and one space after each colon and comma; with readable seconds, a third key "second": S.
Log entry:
{"hour": 23, "minute": 14, "second": 29}
